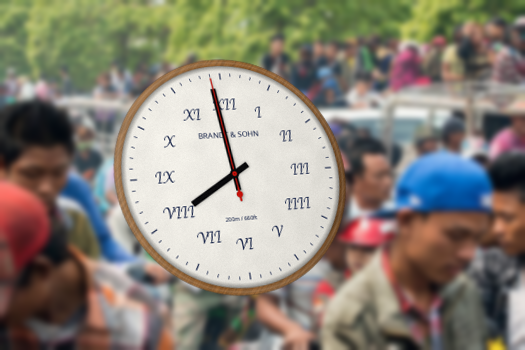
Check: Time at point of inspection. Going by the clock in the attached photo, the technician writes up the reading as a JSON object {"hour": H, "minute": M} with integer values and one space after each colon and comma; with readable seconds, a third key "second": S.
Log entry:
{"hour": 7, "minute": 58, "second": 59}
